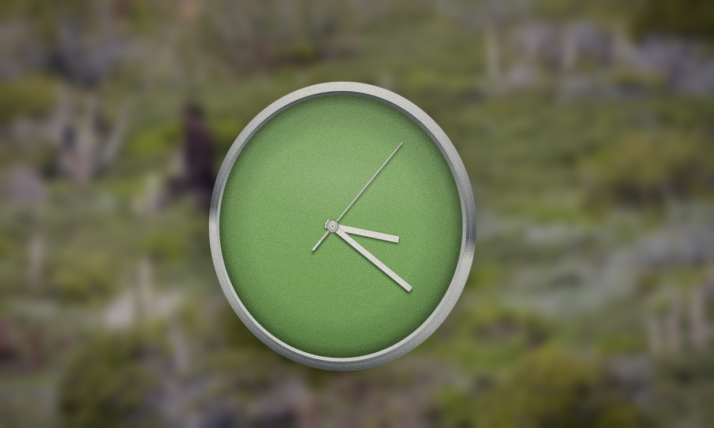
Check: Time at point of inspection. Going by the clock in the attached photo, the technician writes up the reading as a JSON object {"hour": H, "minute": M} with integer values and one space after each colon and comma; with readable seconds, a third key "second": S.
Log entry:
{"hour": 3, "minute": 21, "second": 7}
